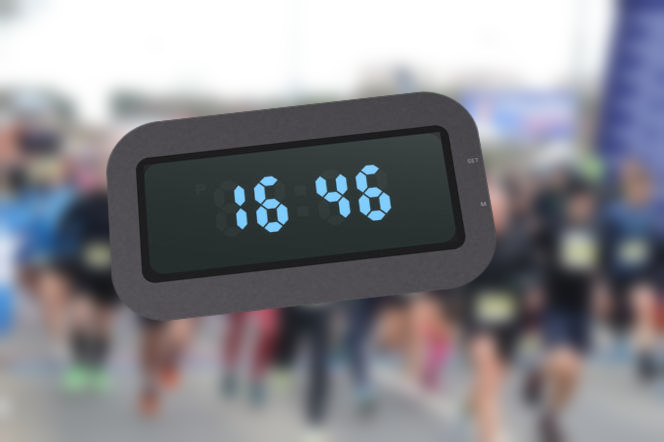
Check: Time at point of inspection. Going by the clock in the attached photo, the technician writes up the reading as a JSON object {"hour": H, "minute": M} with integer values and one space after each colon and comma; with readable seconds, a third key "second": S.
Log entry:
{"hour": 16, "minute": 46}
